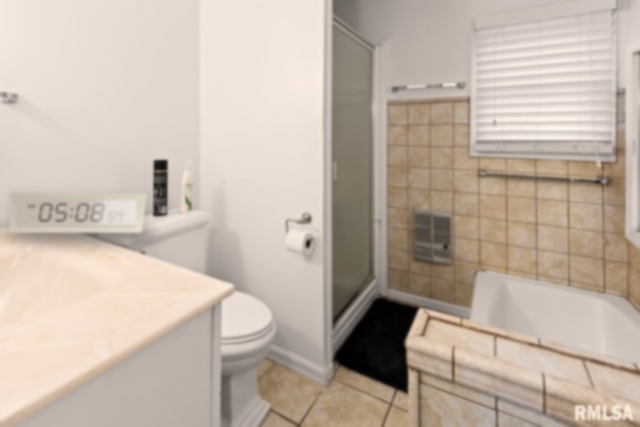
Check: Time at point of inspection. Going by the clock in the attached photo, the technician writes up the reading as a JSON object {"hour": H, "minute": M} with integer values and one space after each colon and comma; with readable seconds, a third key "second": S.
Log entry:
{"hour": 5, "minute": 8}
